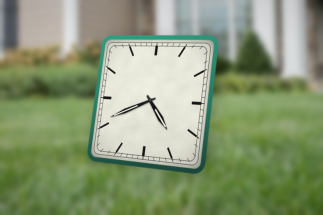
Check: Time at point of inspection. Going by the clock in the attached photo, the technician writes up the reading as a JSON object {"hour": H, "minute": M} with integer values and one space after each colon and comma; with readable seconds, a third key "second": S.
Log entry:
{"hour": 4, "minute": 41}
